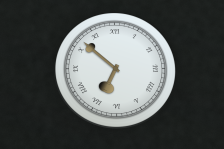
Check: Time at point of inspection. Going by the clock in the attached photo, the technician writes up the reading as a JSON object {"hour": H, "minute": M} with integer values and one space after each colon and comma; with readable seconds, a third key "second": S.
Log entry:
{"hour": 6, "minute": 52}
